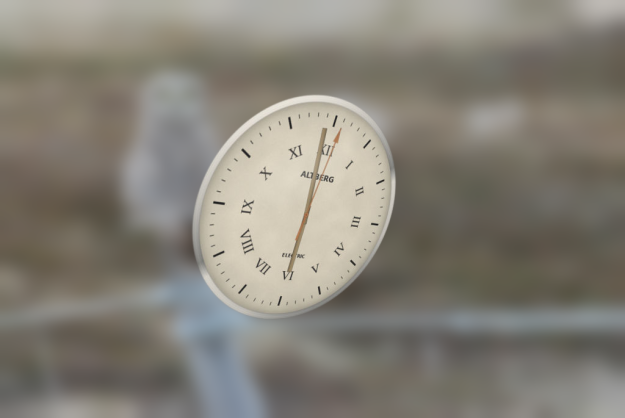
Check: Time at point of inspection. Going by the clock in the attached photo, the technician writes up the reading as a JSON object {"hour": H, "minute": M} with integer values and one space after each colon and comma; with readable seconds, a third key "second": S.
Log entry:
{"hour": 5, "minute": 59, "second": 1}
